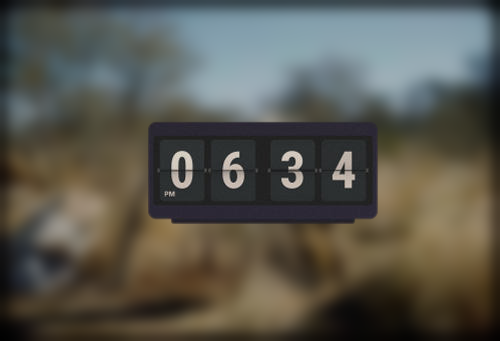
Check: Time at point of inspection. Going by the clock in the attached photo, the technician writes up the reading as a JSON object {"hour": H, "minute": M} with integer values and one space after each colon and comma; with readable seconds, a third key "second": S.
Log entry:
{"hour": 6, "minute": 34}
